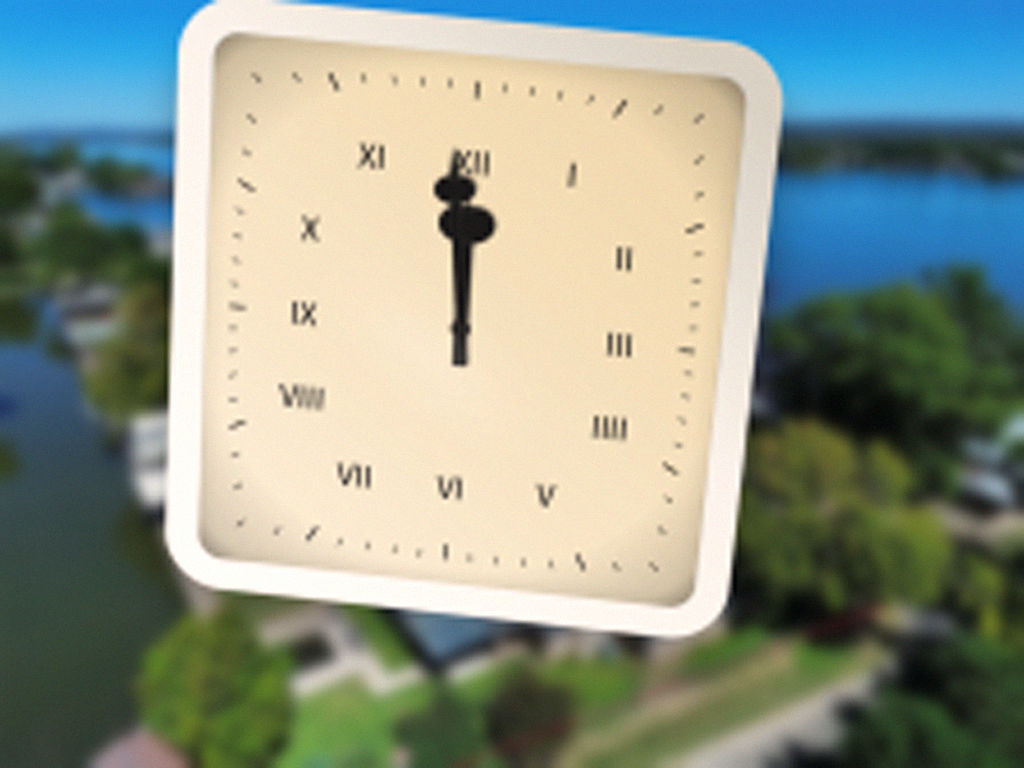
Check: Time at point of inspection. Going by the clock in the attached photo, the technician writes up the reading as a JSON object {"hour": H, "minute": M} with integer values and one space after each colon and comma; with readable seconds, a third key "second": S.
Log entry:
{"hour": 11, "minute": 59}
